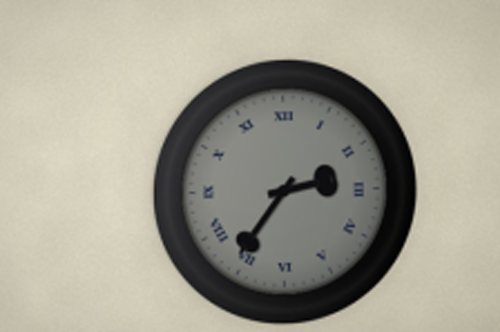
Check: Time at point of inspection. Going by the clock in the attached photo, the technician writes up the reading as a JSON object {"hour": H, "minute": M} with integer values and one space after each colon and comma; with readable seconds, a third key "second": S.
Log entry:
{"hour": 2, "minute": 36}
